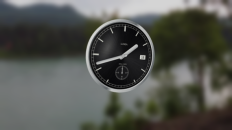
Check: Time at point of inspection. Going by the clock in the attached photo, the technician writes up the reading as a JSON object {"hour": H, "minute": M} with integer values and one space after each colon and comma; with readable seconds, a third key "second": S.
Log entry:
{"hour": 1, "minute": 42}
